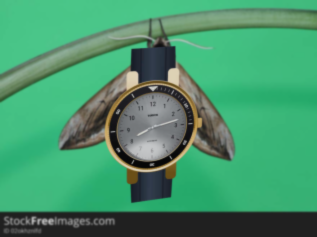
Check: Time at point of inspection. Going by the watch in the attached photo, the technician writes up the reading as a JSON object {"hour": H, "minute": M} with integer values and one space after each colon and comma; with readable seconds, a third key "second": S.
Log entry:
{"hour": 8, "minute": 13}
